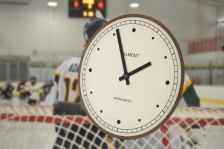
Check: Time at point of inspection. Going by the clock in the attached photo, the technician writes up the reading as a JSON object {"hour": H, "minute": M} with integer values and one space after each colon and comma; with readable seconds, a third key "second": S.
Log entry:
{"hour": 1, "minute": 56}
